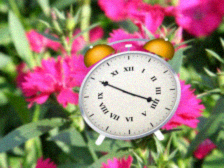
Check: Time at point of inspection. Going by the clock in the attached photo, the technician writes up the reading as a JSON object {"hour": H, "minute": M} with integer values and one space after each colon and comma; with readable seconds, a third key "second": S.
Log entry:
{"hour": 3, "minute": 50}
